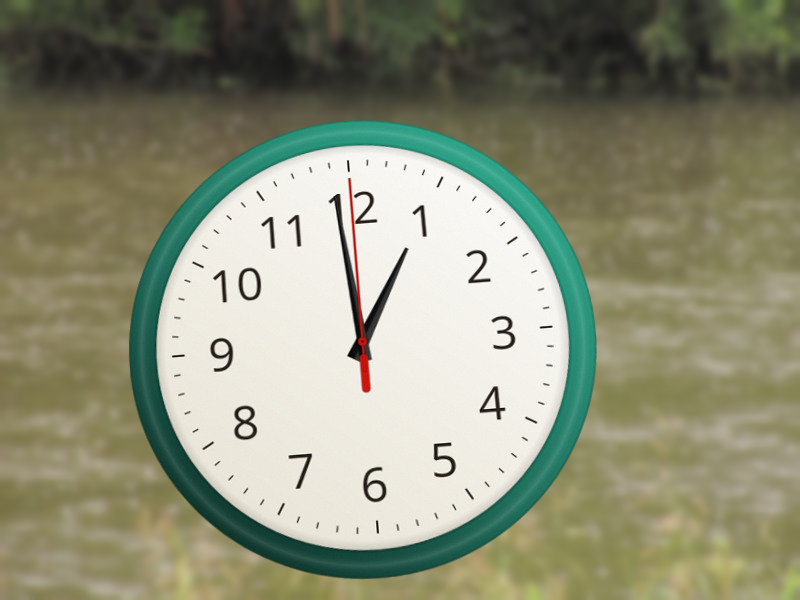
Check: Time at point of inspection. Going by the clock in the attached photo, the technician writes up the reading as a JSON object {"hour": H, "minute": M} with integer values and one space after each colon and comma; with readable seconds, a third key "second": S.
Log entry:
{"hour": 12, "minute": 59, "second": 0}
